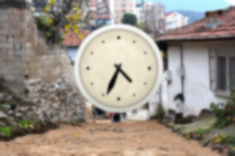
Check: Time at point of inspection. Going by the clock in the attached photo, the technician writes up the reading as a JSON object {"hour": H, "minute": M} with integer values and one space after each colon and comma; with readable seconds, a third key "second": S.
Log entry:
{"hour": 4, "minute": 34}
